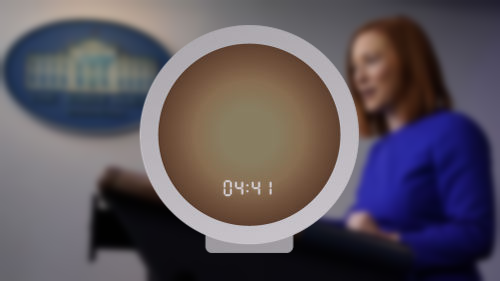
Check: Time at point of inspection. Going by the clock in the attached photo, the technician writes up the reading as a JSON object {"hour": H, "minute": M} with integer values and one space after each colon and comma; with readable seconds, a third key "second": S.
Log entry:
{"hour": 4, "minute": 41}
